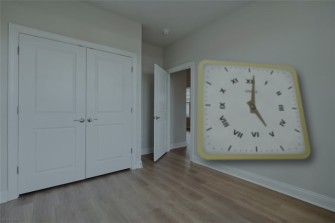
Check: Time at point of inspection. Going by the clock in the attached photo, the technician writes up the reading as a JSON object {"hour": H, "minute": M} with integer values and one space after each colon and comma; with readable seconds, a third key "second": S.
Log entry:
{"hour": 5, "minute": 1}
